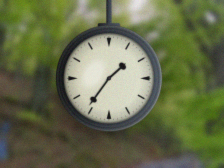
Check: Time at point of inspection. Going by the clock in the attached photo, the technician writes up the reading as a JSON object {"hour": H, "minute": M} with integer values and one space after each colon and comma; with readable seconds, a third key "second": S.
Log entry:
{"hour": 1, "minute": 36}
